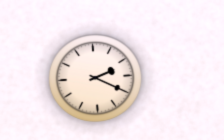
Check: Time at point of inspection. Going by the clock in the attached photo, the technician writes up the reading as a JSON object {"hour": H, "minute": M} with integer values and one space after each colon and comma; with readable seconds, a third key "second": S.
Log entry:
{"hour": 2, "minute": 20}
